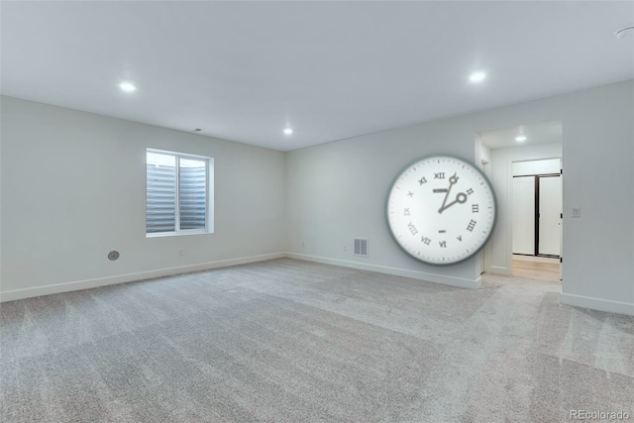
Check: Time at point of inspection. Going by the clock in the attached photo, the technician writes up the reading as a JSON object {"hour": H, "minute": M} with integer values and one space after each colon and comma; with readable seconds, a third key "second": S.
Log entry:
{"hour": 2, "minute": 4}
